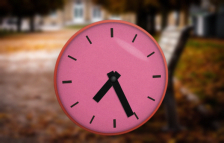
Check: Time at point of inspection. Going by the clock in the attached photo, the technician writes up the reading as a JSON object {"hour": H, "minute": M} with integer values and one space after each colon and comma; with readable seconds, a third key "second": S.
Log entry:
{"hour": 7, "minute": 26}
